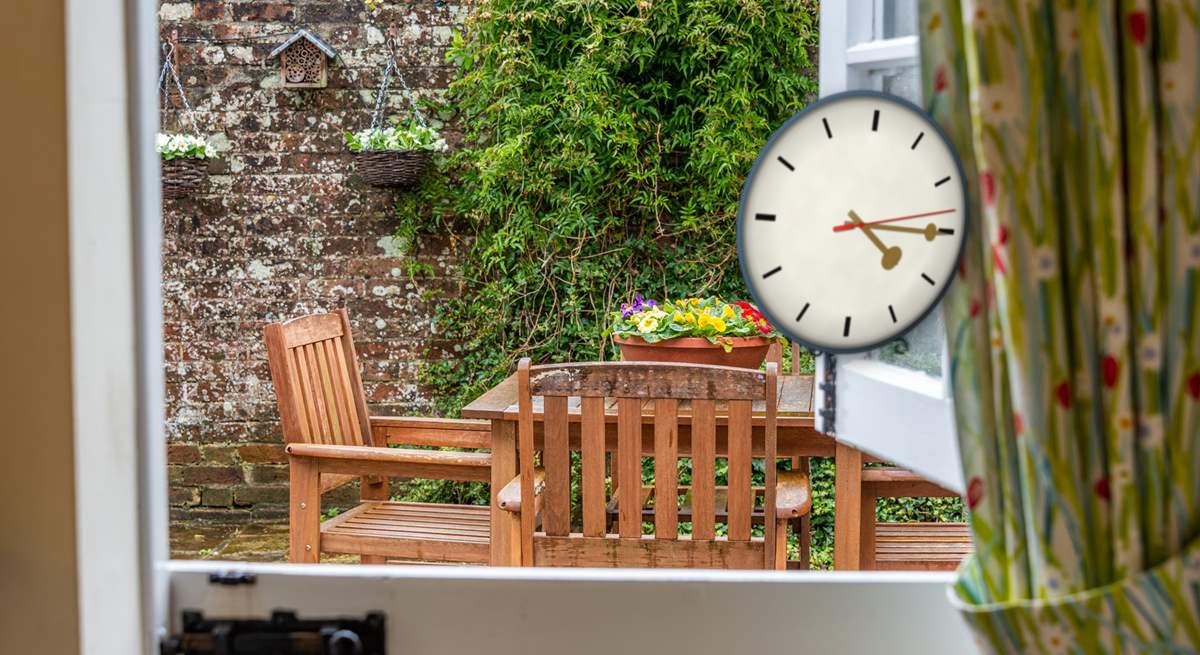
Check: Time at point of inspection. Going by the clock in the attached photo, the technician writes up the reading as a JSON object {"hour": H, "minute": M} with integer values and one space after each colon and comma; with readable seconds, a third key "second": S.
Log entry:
{"hour": 4, "minute": 15, "second": 13}
